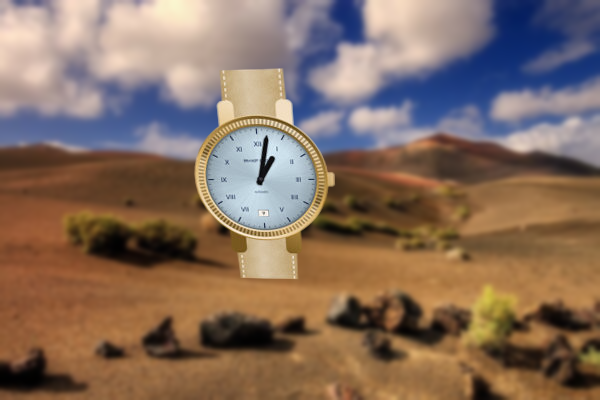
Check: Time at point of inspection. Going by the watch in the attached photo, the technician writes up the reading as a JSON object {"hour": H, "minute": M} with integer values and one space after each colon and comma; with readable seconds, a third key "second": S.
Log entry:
{"hour": 1, "minute": 2}
